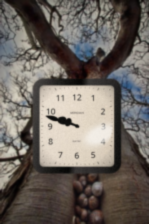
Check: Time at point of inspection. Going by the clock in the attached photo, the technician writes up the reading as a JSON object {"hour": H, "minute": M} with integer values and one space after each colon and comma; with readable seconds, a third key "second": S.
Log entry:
{"hour": 9, "minute": 48}
